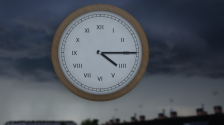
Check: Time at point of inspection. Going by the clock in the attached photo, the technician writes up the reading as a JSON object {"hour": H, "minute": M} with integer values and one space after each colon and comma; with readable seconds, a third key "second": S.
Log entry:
{"hour": 4, "minute": 15}
